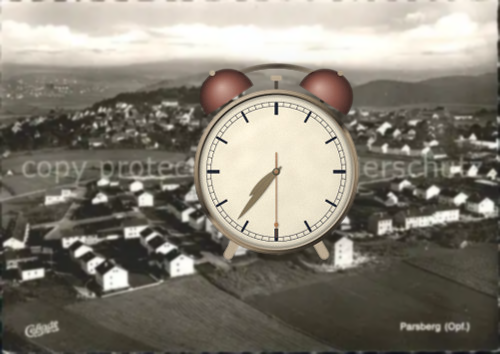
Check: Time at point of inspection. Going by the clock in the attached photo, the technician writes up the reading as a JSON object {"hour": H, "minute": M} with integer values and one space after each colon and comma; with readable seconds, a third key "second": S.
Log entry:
{"hour": 7, "minute": 36, "second": 30}
